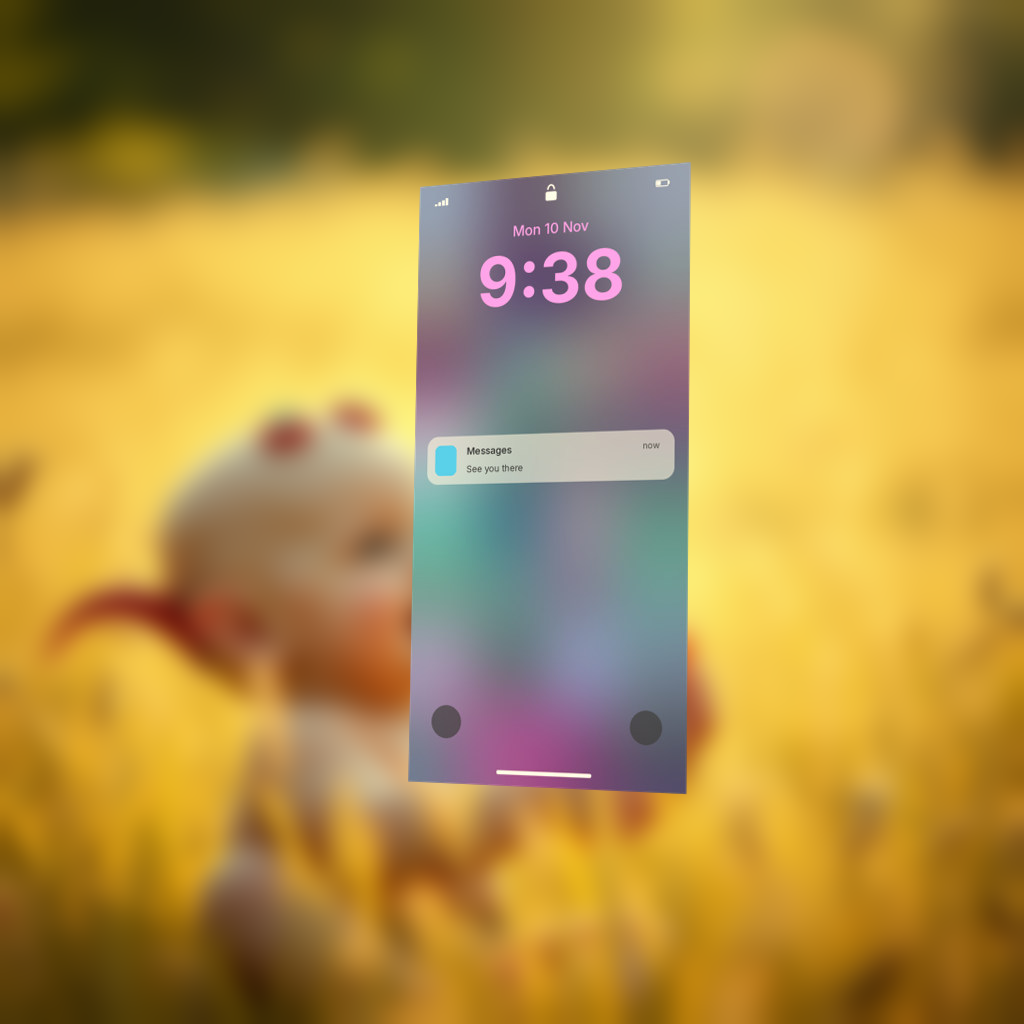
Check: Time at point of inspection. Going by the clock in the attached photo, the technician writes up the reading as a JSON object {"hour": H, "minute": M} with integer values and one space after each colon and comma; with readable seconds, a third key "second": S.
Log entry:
{"hour": 9, "minute": 38}
